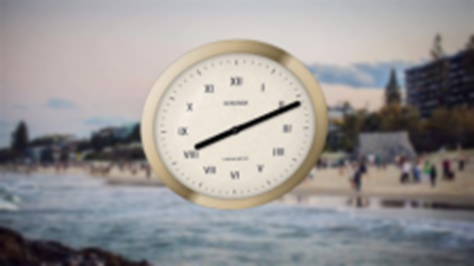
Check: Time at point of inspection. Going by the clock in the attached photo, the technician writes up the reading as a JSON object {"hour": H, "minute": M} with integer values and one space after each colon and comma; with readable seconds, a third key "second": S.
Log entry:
{"hour": 8, "minute": 11}
